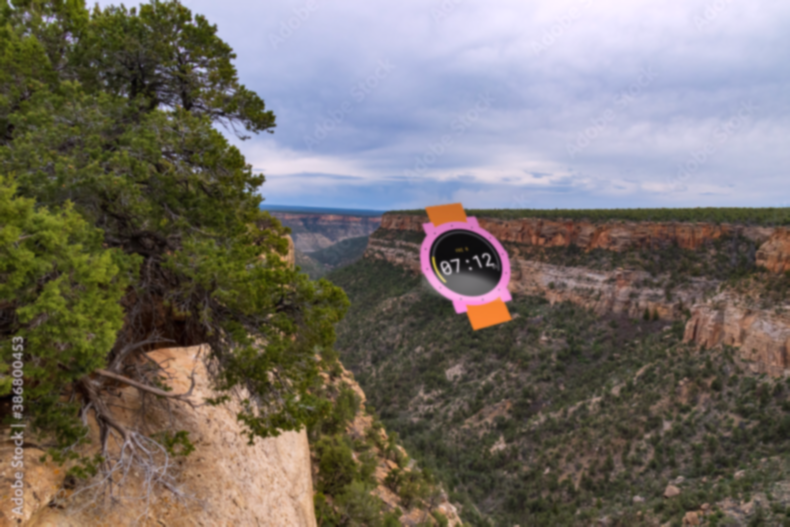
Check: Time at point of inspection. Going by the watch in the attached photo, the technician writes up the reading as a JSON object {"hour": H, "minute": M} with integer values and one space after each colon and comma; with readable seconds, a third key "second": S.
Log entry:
{"hour": 7, "minute": 12}
